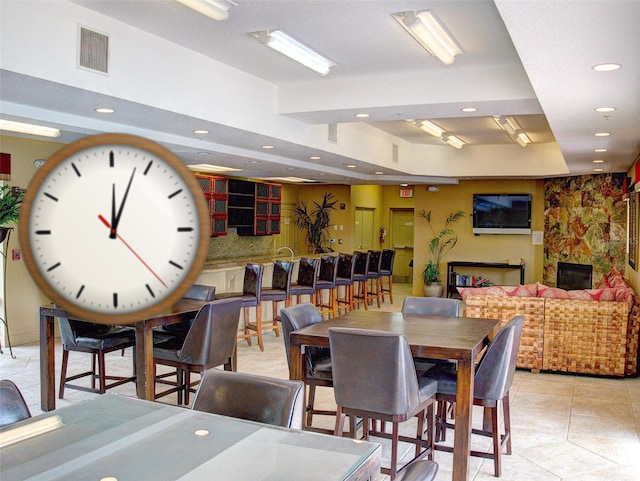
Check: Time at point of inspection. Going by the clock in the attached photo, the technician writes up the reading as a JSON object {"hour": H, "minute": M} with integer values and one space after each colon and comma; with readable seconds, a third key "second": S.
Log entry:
{"hour": 12, "minute": 3, "second": 23}
